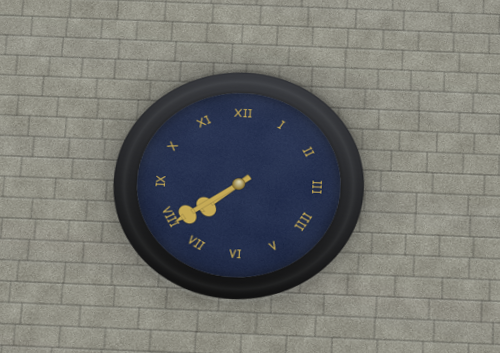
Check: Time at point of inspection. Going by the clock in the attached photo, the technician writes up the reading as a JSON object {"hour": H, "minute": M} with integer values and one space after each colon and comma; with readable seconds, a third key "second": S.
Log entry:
{"hour": 7, "minute": 39}
